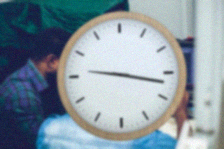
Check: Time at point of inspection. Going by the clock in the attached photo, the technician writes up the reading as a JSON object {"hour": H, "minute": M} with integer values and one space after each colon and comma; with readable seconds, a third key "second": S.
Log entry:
{"hour": 9, "minute": 17}
